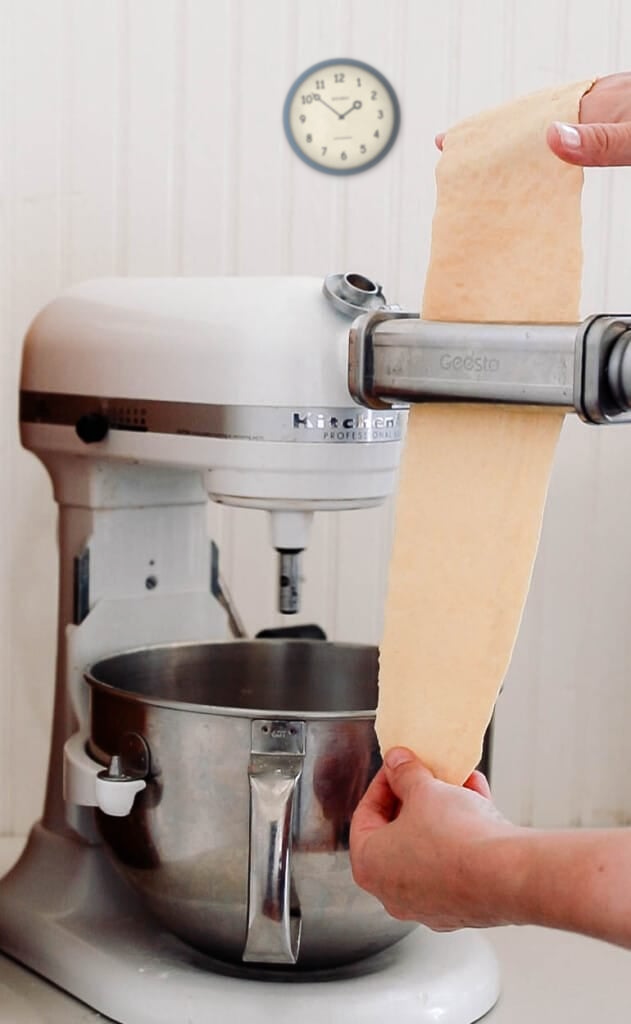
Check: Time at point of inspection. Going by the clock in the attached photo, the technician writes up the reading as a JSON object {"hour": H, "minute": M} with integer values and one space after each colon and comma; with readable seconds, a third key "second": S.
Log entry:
{"hour": 1, "minute": 52}
